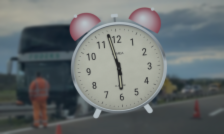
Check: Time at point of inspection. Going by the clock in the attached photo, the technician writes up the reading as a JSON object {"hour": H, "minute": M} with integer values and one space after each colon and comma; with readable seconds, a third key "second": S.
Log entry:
{"hour": 5, "minute": 58}
